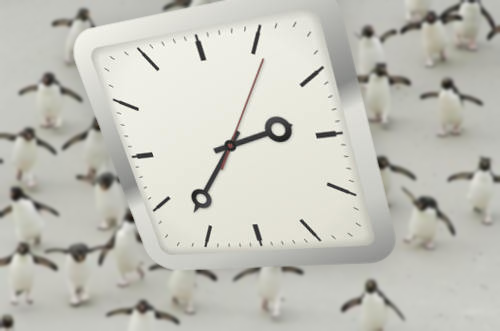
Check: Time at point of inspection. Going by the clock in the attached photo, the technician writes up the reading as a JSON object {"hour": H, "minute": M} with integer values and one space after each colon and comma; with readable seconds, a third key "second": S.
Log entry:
{"hour": 2, "minute": 37, "second": 6}
